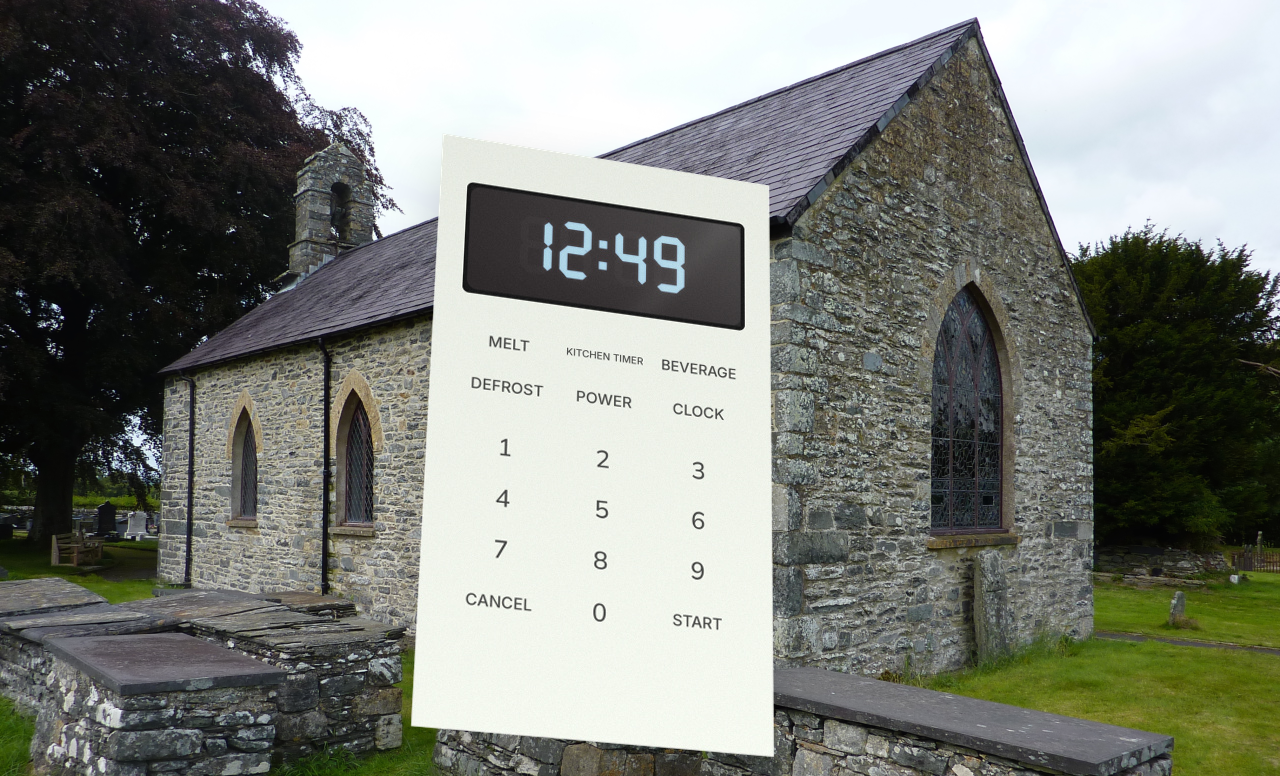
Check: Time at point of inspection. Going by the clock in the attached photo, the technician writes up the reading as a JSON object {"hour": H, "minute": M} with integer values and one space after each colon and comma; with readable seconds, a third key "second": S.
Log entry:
{"hour": 12, "minute": 49}
